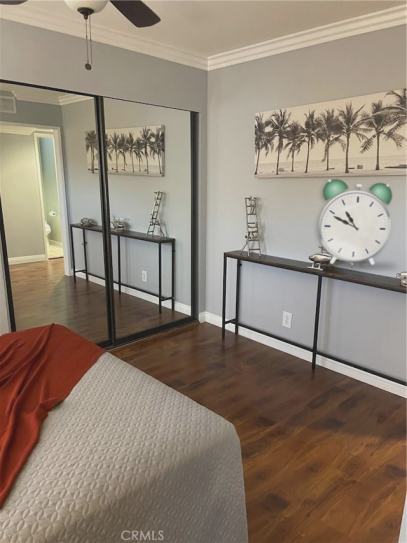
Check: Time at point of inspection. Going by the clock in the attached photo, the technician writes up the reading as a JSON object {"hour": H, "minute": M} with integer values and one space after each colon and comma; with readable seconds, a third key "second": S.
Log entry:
{"hour": 10, "minute": 49}
